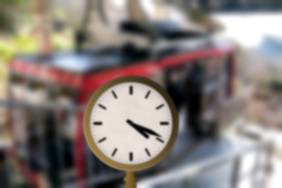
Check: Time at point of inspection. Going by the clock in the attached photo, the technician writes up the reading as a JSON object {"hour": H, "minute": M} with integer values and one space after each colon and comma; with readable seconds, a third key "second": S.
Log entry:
{"hour": 4, "minute": 19}
